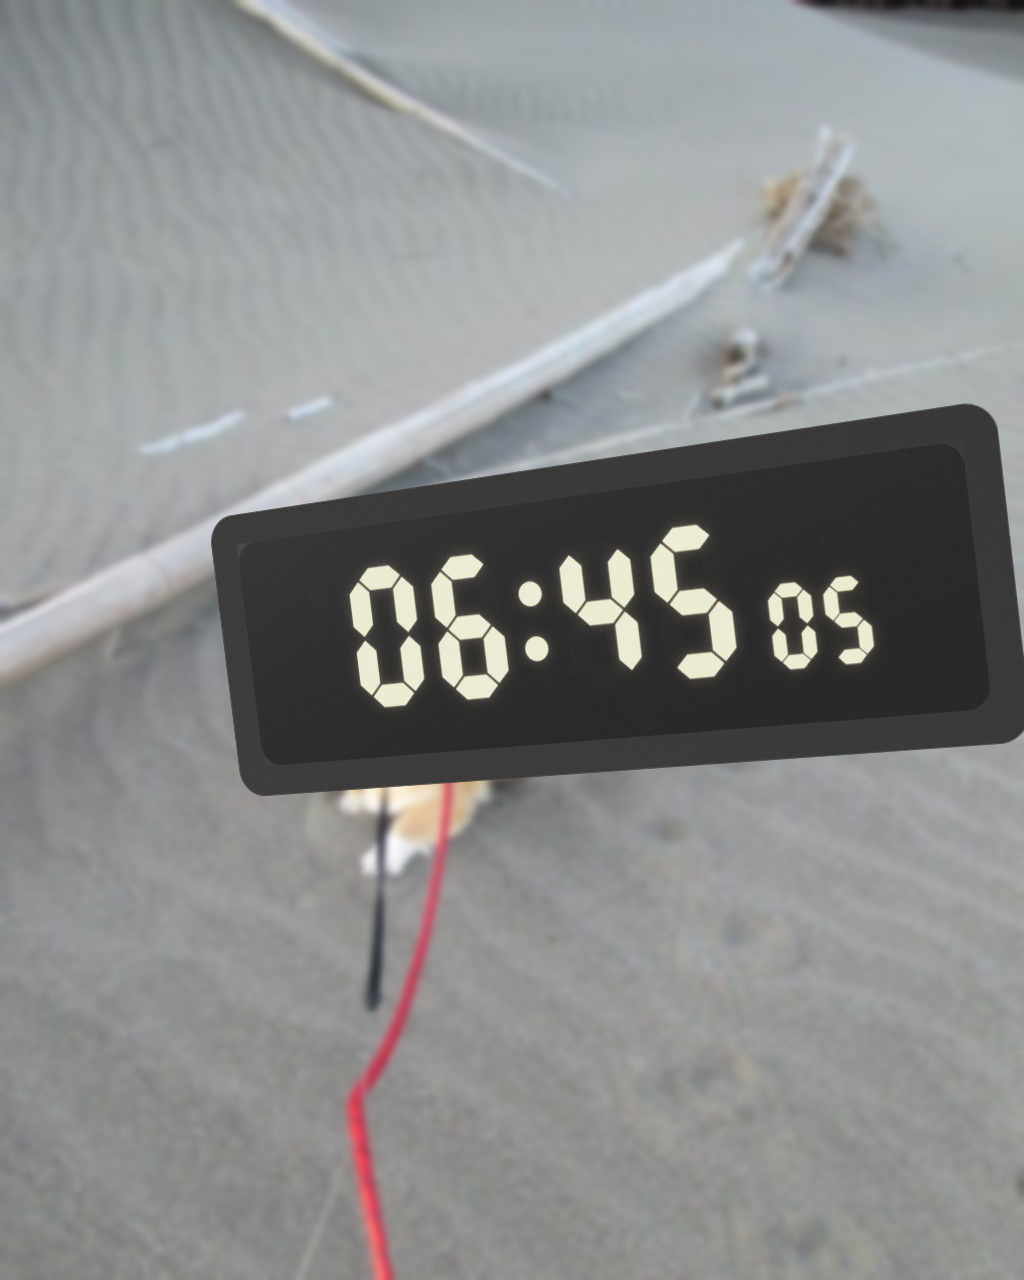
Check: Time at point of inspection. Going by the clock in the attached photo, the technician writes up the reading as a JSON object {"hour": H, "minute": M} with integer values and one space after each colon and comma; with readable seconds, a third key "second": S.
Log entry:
{"hour": 6, "minute": 45, "second": 5}
